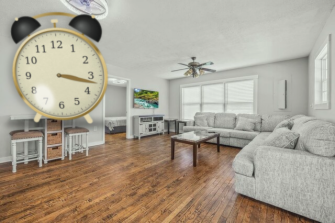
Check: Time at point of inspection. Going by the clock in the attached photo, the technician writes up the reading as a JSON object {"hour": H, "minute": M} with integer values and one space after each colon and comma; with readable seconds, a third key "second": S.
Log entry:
{"hour": 3, "minute": 17}
